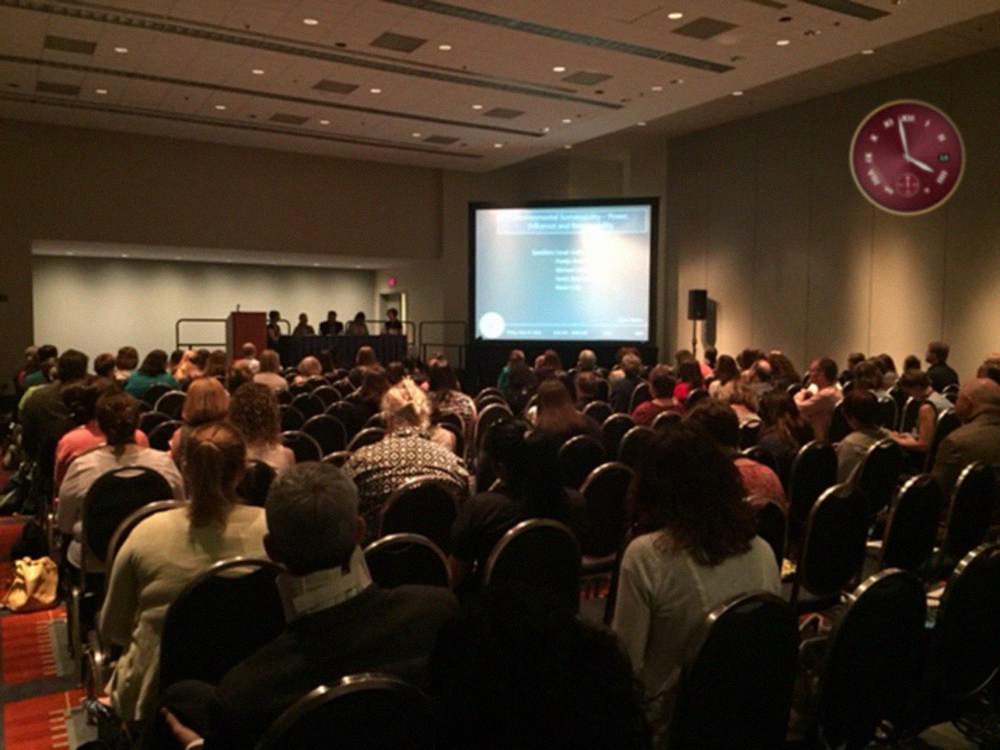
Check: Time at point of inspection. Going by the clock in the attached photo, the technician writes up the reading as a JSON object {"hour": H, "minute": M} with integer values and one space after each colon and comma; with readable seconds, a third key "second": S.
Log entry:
{"hour": 3, "minute": 58}
